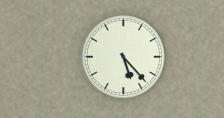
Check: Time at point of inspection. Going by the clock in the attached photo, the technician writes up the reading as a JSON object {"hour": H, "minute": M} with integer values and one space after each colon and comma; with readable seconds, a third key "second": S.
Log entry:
{"hour": 5, "minute": 23}
